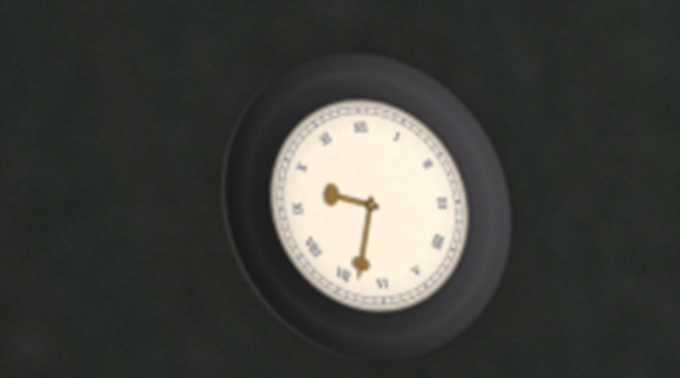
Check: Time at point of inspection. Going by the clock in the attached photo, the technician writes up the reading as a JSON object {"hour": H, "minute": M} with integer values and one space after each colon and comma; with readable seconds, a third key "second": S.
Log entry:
{"hour": 9, "minute": 33}
